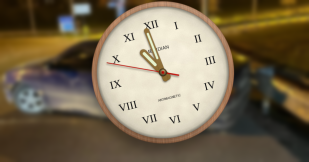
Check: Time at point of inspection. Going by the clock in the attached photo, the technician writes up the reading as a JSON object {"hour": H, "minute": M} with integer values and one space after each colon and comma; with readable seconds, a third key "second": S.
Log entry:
{"hour": 10, "minute": 58, "second": 49}
